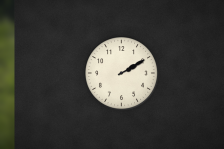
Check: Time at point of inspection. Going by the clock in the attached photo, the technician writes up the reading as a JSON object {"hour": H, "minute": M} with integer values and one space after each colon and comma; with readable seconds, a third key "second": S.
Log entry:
{"hour": 2, "minute": 10}
